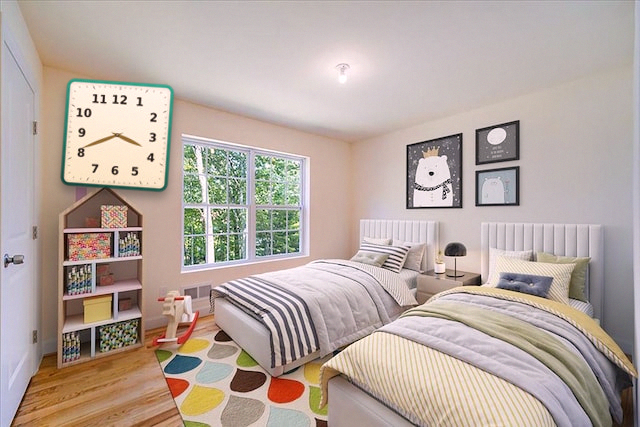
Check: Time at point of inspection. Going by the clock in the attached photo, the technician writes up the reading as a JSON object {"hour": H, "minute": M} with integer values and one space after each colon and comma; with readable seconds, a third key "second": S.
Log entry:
{"hour": 3, "minute": 41}
